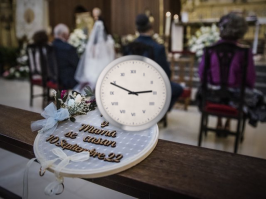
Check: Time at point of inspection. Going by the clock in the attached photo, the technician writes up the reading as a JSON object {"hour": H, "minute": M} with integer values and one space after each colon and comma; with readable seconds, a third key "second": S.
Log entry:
{"hour": 2, "minute": 49}
